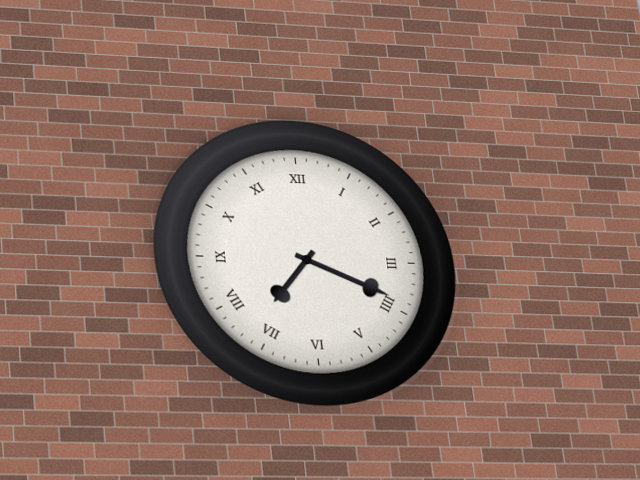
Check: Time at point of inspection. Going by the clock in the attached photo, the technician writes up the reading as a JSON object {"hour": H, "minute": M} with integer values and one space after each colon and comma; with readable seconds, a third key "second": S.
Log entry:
{"hour": 7, "minute": 19}
